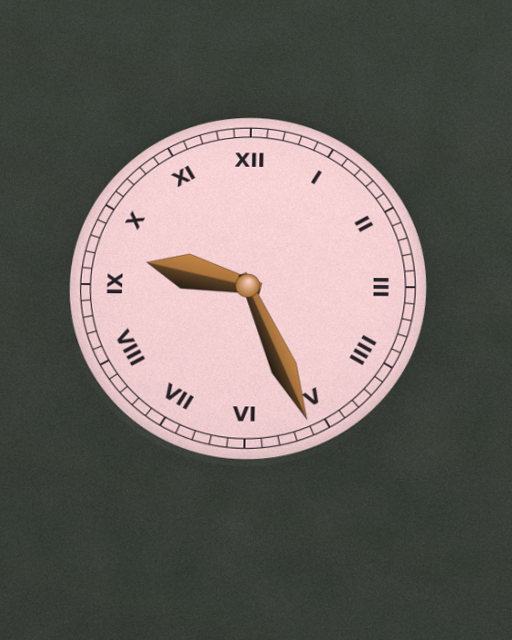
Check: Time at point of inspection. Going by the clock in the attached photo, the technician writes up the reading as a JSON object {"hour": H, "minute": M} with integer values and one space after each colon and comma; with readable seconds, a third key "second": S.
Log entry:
{"hour": 9, "minute": 26}
